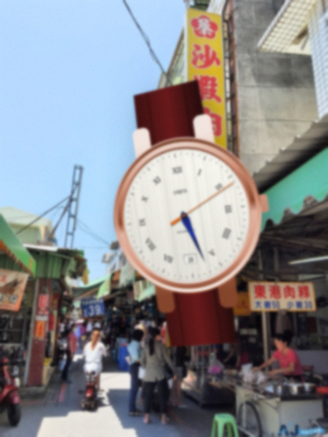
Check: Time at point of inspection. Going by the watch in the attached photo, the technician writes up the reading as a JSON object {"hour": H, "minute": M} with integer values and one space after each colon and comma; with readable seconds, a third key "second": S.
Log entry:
{"hour": 5, "minute": 27, "second": 11}
